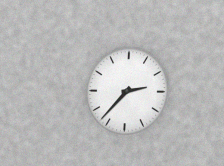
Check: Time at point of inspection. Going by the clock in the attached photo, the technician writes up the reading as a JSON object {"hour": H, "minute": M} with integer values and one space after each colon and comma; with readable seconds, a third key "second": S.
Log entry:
{"hour": 2, "minute": 37}
